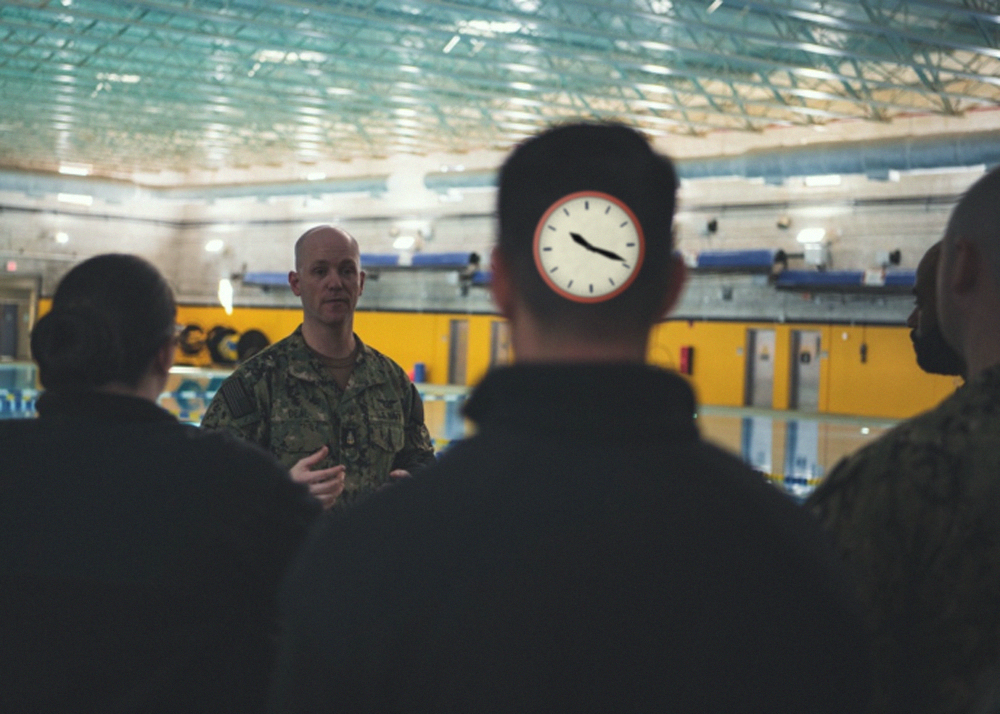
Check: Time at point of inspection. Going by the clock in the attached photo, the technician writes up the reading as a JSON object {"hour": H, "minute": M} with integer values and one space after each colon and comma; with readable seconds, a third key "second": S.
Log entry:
{"hour": 10, "minute": 19}
